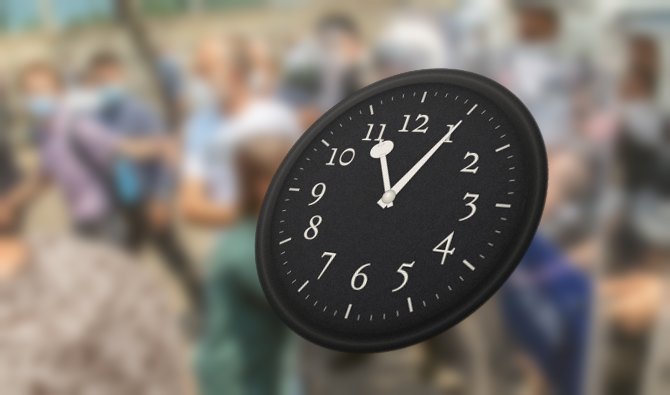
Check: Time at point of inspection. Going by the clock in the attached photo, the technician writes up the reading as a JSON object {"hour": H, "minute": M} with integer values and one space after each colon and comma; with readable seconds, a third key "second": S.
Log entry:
{"hour": 11, "minute": 5}
